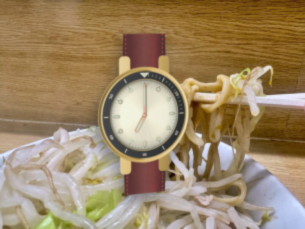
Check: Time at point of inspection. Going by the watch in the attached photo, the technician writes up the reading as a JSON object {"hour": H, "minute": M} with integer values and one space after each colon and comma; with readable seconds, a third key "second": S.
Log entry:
{"hour": 7, "minute": 0}
